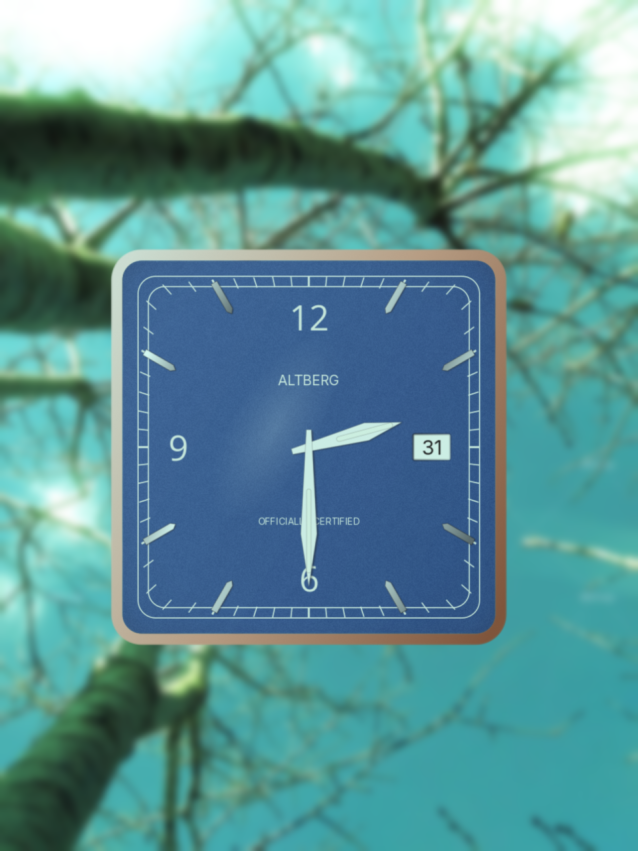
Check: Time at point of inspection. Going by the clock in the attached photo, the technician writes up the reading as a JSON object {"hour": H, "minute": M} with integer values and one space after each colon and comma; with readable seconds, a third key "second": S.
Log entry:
{"hour": 2, "minute": 30}
